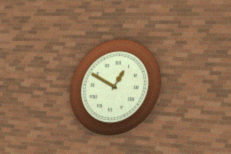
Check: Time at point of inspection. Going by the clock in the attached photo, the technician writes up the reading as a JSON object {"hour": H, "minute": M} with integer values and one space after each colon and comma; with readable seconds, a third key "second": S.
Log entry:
{"hour": 12, "minute": 49}
